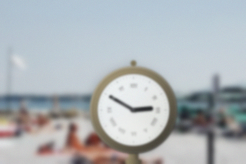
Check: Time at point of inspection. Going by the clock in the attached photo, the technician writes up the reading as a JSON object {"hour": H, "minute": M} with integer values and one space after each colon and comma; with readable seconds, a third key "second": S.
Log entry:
{"hour": 2, "minute": 50}
